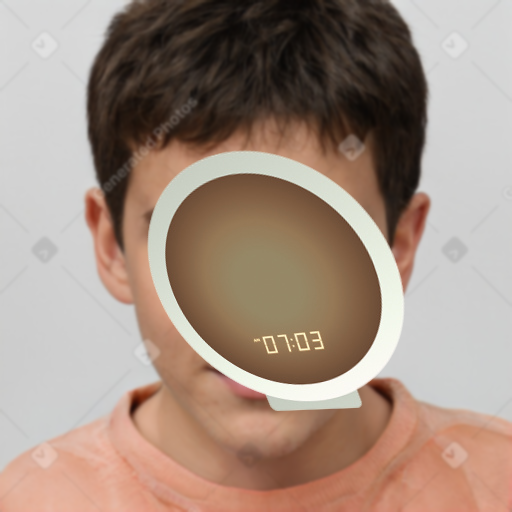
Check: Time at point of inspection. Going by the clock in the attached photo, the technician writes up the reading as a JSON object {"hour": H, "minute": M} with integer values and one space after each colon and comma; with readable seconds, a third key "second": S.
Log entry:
{"hour": 7, "minute": 3}
